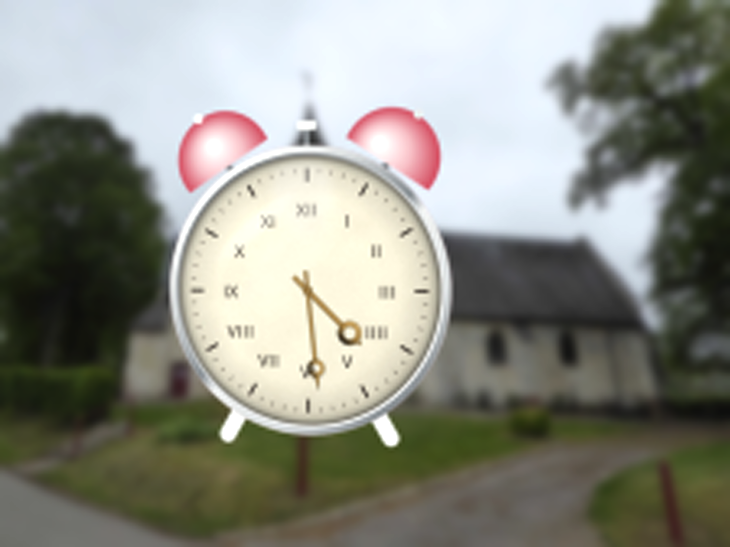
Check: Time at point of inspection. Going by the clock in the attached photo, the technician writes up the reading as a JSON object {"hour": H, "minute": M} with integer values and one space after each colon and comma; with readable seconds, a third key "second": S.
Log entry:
{"hour": 4, "minute": 29}
